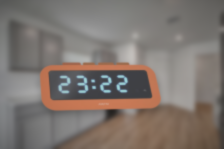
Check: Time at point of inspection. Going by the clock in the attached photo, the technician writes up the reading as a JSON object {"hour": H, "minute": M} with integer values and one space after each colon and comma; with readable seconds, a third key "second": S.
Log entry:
{"hour": 23, "minute": 22}
